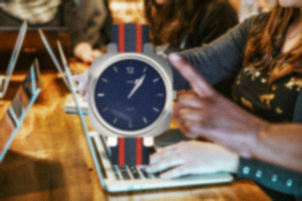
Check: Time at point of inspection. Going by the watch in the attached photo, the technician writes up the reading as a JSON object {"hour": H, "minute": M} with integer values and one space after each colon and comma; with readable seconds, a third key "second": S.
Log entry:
{"hour": 1, "minute": 6}
